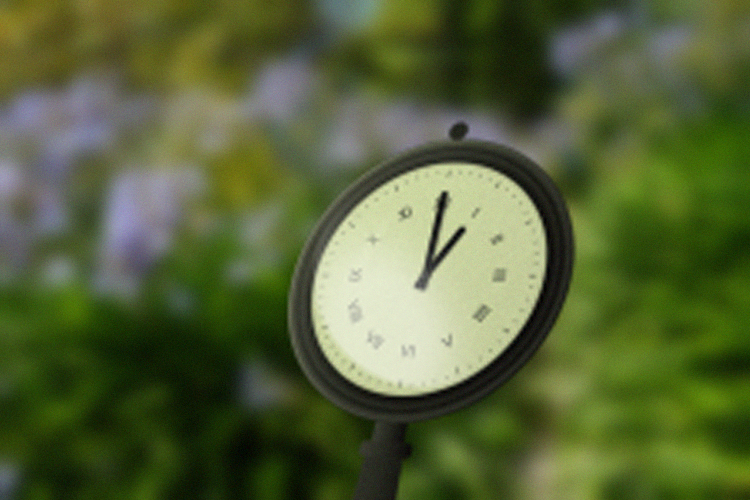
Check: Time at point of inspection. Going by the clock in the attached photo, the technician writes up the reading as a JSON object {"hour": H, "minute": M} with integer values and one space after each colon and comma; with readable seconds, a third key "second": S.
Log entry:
{"hour": 1, "minute": 0}
